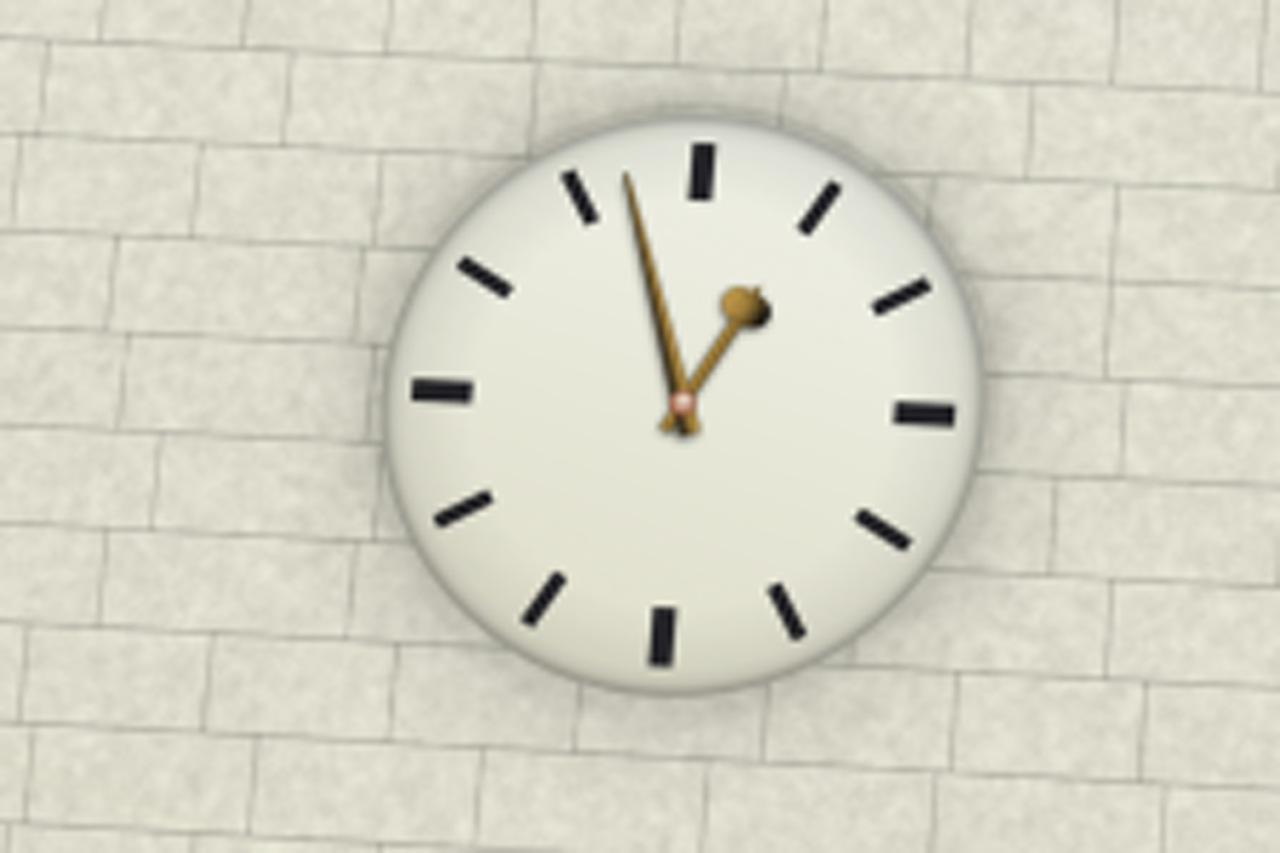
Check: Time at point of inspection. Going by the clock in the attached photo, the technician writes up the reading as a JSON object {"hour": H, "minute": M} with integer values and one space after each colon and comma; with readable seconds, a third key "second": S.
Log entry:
{"hour": 12, "minute": 57}
